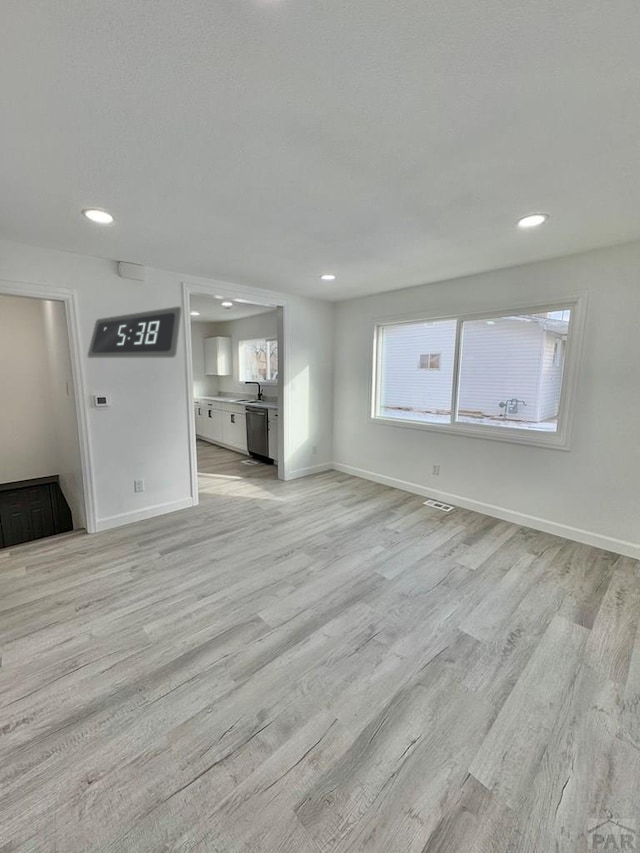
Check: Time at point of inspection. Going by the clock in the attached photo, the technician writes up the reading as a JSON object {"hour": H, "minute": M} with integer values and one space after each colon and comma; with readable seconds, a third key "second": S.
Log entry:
{"hour": 5, "minute": 38}
